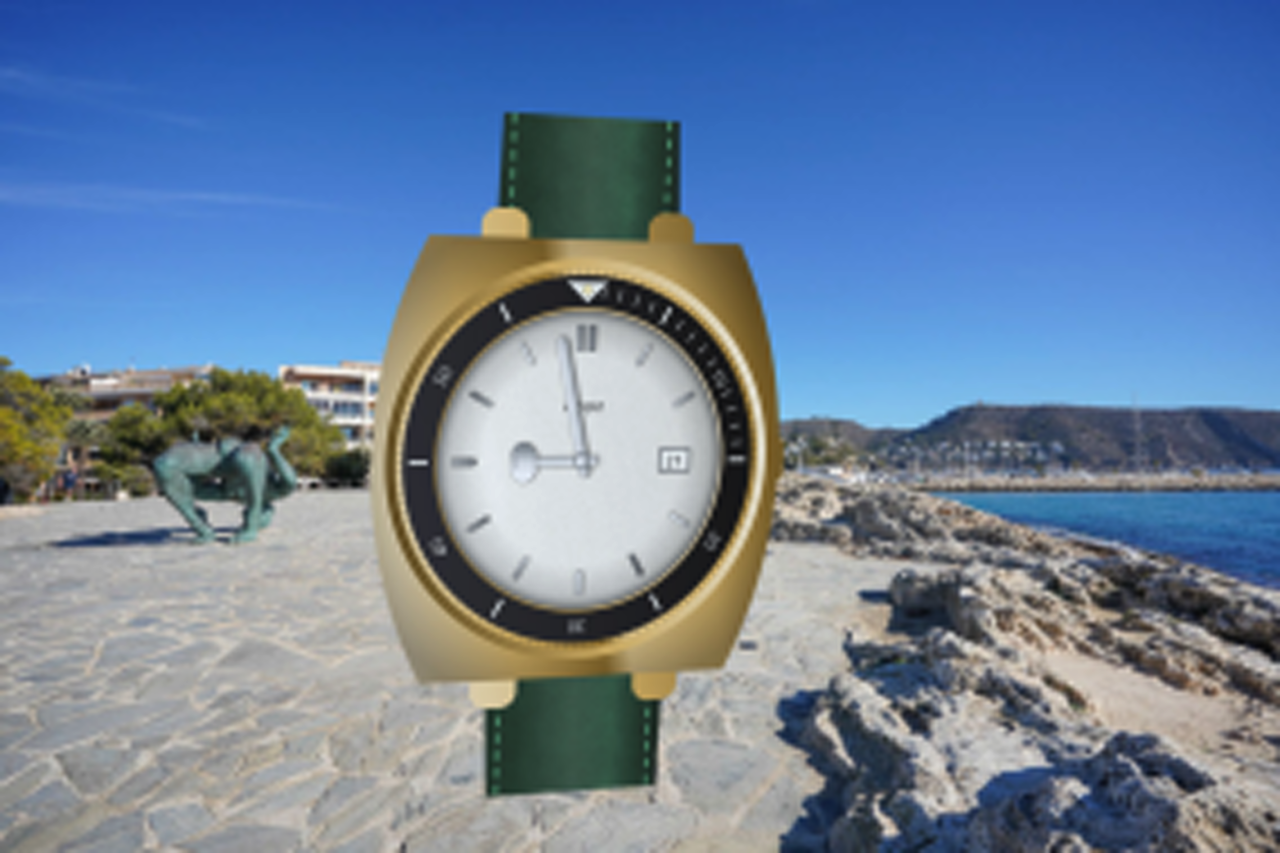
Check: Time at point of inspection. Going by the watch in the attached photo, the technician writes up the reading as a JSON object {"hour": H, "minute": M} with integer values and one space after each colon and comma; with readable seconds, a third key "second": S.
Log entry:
{"hour": 8, "minute": 58}
